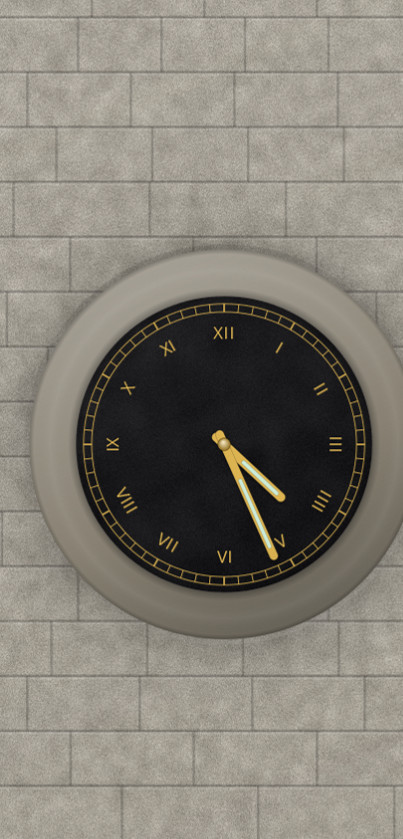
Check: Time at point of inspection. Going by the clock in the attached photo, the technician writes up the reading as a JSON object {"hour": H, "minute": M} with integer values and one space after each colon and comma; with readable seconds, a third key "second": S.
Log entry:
{"hour": 4, "minute": 26}
